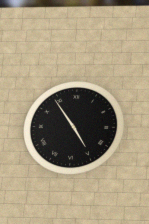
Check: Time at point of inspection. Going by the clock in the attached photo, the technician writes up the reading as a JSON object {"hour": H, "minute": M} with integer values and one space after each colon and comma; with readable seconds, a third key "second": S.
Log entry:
{"hour": 4, "minute": 54}
